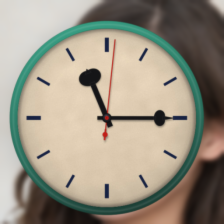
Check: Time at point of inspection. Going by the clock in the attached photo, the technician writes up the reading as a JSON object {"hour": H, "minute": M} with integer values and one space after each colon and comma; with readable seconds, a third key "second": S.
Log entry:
{"hour": 11, "minute": 15, "second": 1}
